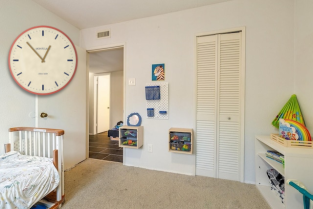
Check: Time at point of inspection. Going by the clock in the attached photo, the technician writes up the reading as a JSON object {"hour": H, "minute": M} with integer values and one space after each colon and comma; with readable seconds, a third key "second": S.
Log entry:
{"hour": 12, "minute": 53}
